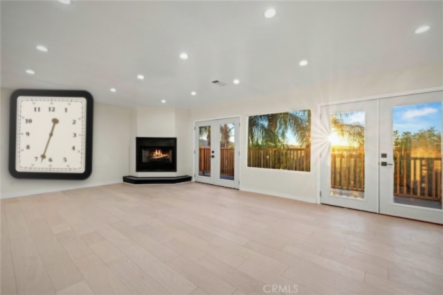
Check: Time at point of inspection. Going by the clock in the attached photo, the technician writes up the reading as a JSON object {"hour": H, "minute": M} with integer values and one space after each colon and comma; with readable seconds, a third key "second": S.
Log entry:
{"hour": 12, "minute": 33}
